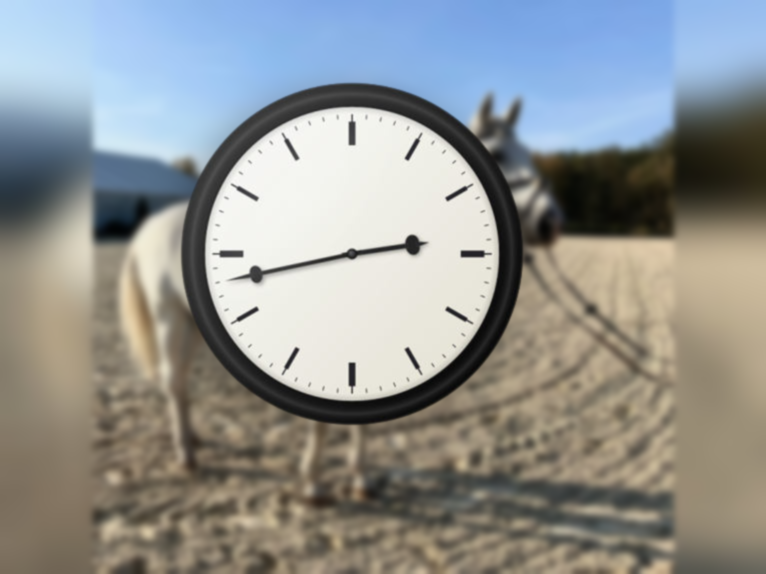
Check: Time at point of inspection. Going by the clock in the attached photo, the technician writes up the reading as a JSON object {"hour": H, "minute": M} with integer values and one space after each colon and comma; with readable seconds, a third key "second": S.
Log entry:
{"hour": 2, "minute": 43}
